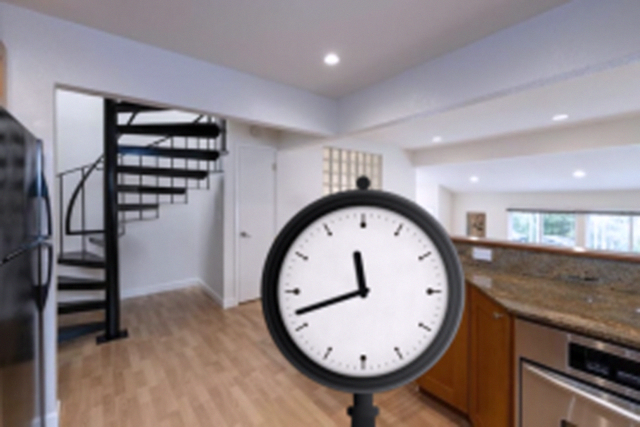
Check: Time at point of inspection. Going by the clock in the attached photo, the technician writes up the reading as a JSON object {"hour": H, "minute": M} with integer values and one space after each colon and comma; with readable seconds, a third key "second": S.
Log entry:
{"hour": 11, "minute": 42}
